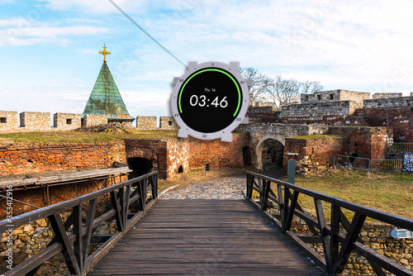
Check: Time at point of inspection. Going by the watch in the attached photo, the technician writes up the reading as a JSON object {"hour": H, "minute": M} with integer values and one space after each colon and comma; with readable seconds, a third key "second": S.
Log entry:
{"hour": 3, "minute": 46}
